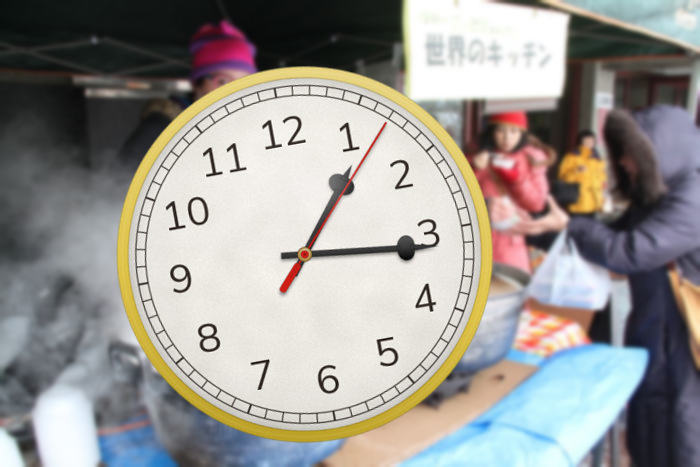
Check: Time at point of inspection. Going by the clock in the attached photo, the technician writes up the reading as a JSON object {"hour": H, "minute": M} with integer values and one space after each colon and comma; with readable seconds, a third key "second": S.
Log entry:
{"hour": 1, "minute": 16, "second": 7}
